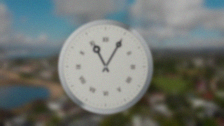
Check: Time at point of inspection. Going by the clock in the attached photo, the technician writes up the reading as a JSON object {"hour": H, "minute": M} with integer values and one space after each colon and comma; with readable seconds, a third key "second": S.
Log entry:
{"hour": 11, "minute": 5}
